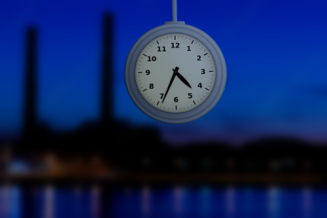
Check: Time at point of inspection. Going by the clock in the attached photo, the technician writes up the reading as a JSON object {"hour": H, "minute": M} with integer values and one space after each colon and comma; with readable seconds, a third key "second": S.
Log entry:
{"hour": 4, "minute": 34}
